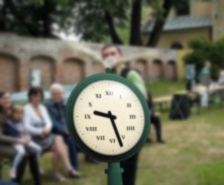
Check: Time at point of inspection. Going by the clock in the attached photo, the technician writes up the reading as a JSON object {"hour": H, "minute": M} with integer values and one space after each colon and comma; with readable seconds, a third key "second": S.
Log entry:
{"hour": 9, "minute": 27}
